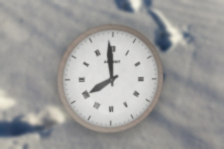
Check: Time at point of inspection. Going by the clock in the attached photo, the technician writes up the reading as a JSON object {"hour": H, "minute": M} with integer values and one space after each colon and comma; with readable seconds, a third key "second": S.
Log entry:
{"hour": 7, "minute": 59}
